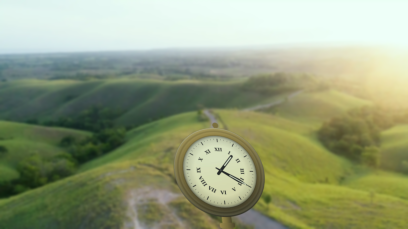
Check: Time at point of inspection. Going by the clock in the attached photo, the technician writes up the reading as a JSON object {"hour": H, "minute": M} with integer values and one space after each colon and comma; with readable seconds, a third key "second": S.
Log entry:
{"hour": 1, "minute": 20}
